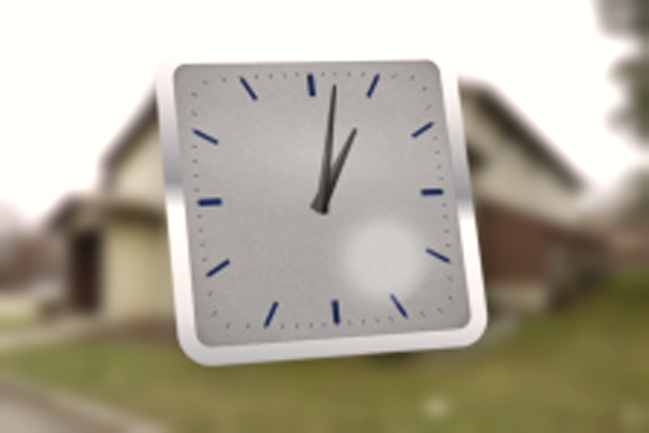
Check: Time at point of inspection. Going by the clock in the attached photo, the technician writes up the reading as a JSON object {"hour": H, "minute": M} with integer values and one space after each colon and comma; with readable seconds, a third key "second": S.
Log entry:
{"hour": 1, "minute": 2}
